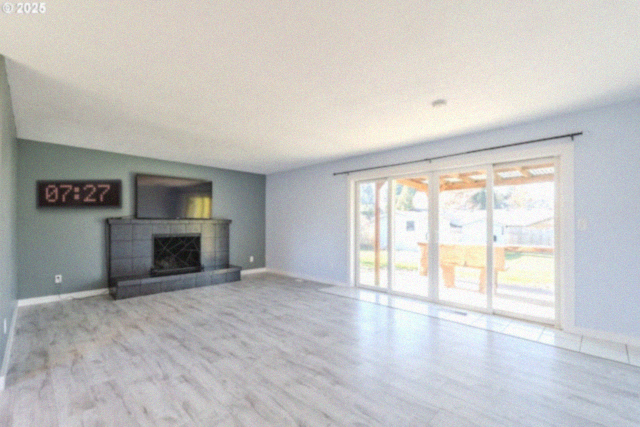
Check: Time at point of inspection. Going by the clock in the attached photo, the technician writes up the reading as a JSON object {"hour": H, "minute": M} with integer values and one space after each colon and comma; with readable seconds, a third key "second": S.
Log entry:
{"hour": 7, "minute": 27}
